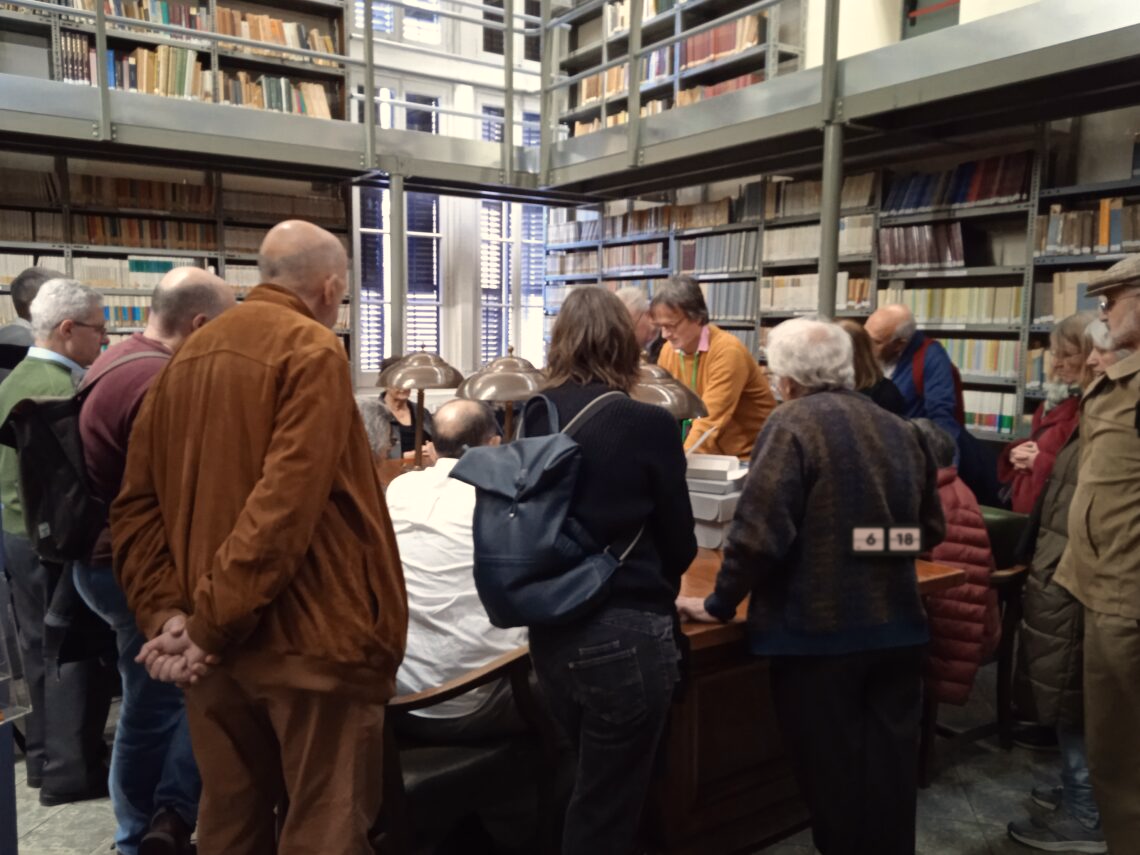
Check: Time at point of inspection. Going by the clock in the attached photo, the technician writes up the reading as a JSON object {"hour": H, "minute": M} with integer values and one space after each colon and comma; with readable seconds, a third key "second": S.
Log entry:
{"hour": 6, "minute": 18}
